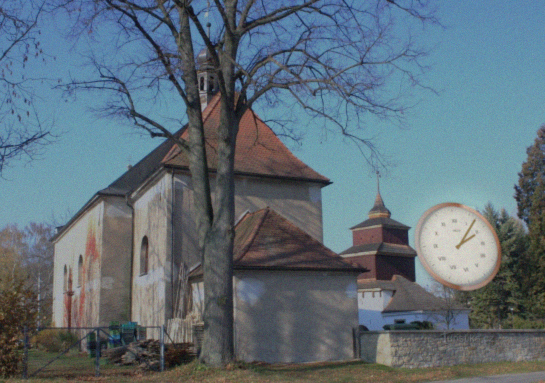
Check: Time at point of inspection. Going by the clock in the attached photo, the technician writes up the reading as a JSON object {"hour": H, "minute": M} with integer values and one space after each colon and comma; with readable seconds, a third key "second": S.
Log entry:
{"hour": 2, "minute": 7}
